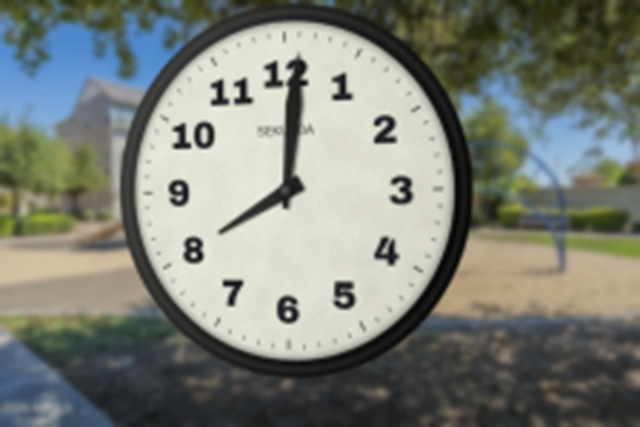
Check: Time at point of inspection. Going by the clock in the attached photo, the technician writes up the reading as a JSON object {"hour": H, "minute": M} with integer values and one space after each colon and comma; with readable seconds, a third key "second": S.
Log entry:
{"hour": 8, "minute": 1}
